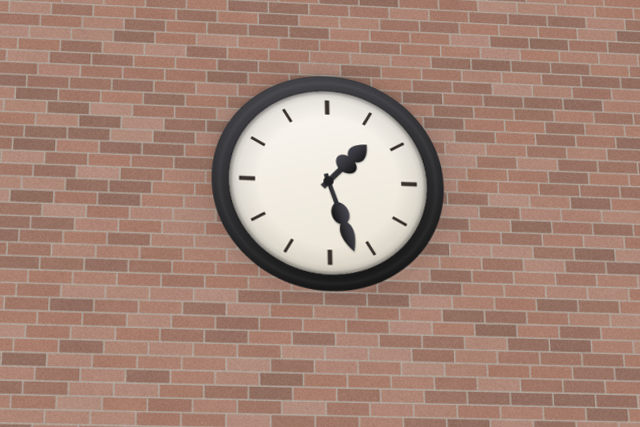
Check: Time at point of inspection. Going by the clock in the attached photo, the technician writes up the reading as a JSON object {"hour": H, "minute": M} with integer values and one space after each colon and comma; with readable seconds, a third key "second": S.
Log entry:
{"hour": 1, "minute": 27}
